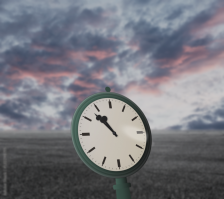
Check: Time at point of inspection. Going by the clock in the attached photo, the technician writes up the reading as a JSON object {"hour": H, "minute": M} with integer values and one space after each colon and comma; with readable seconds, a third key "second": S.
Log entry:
{"hour": 10, "minute": 53}
